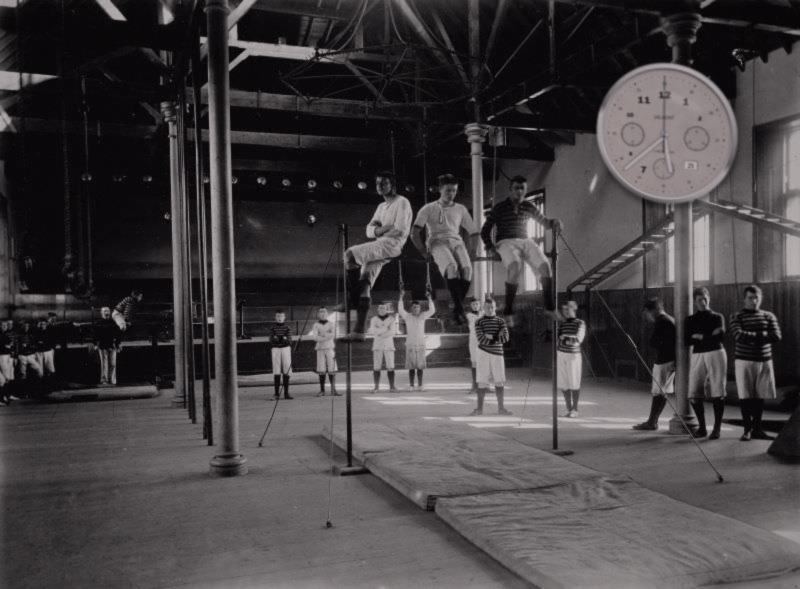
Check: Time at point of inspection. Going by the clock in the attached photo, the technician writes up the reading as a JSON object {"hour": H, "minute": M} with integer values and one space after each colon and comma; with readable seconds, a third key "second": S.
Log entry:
{"hour": 5, "minute": 38}
